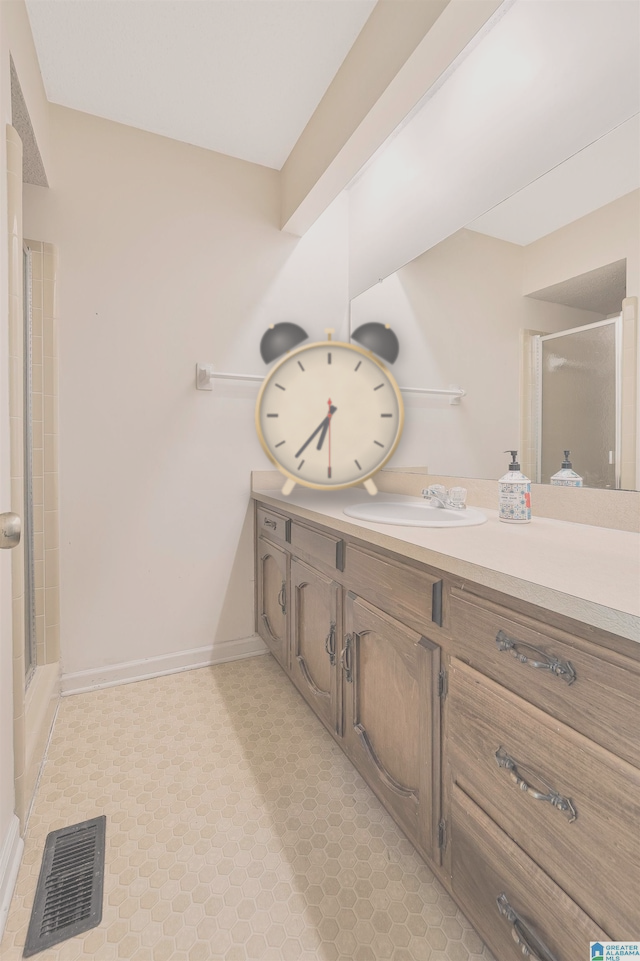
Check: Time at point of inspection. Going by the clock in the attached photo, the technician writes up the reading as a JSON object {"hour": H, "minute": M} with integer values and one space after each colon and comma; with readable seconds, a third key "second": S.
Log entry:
{"hour": 6, "minute": 36, "second": 30}
